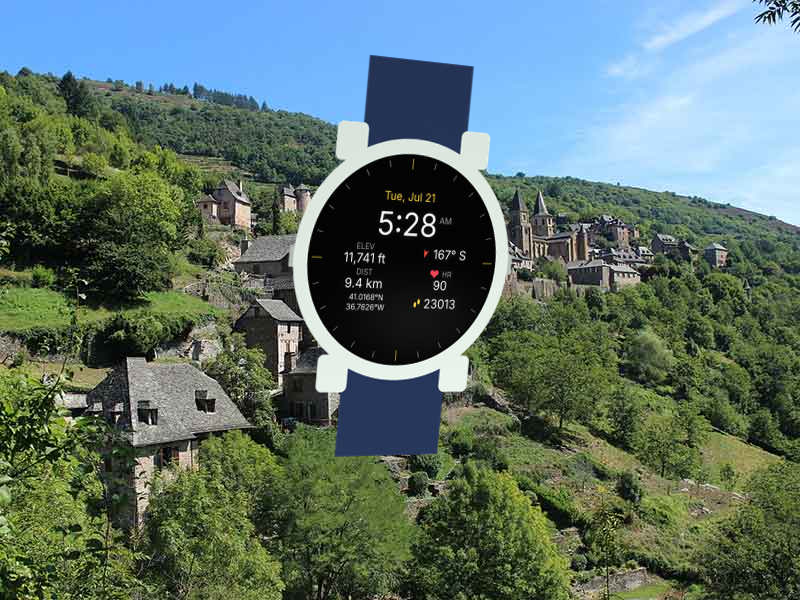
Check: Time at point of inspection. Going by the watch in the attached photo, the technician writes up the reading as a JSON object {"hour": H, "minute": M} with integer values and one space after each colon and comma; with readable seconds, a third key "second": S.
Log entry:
{"hour": 5, "minute": 28}
